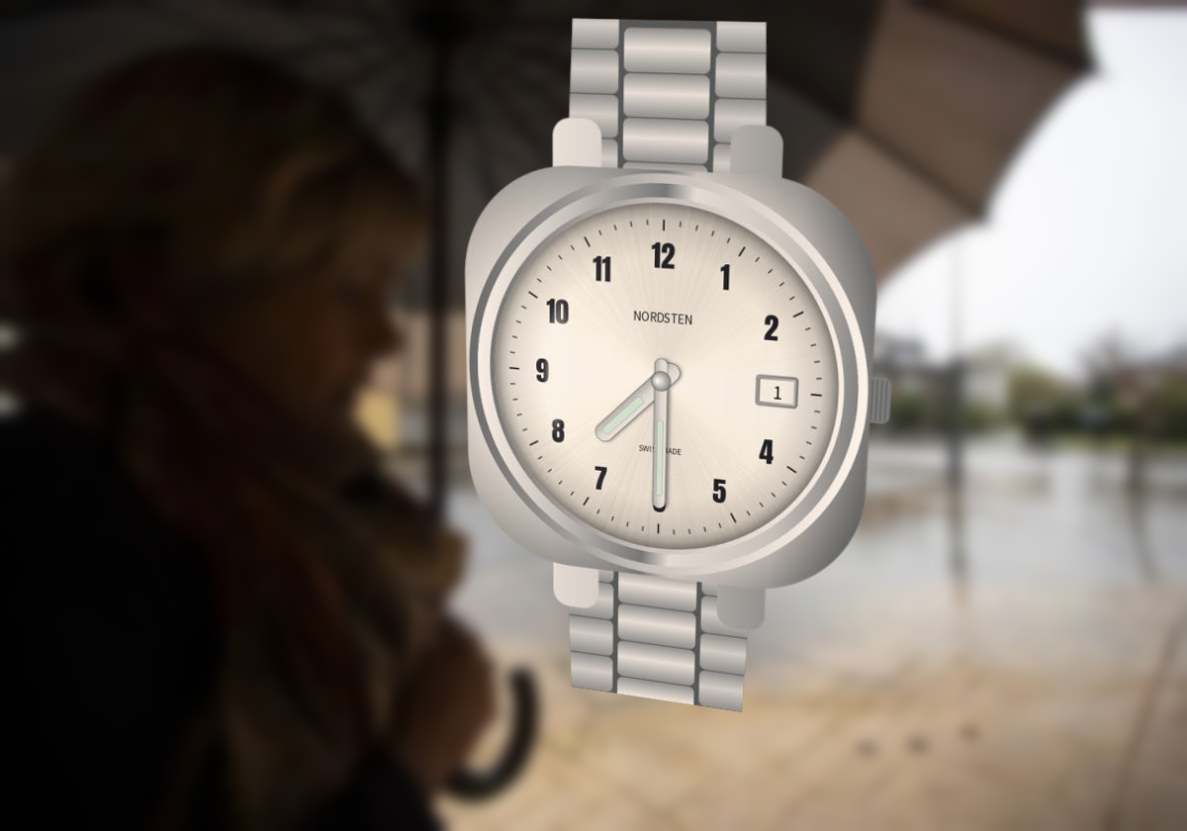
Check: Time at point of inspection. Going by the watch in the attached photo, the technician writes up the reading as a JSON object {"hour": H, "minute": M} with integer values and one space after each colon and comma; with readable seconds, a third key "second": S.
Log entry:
{"hour": 7, "minute": 30}
